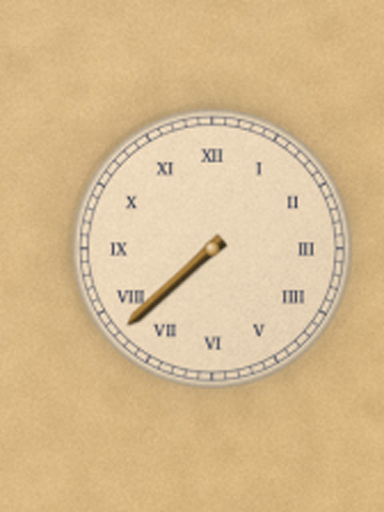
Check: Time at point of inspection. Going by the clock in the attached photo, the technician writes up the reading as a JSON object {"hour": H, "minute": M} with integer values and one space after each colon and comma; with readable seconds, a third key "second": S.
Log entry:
{"hour": 7, "minute": 38}
